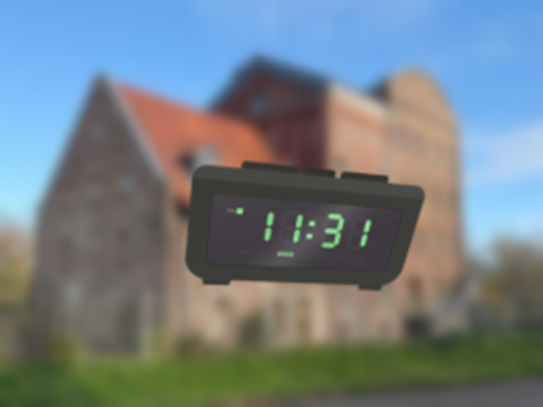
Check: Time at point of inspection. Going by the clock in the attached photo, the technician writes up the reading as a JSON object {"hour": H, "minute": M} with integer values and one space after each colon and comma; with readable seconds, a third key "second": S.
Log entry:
{"hour": 11, "minute": 31}
